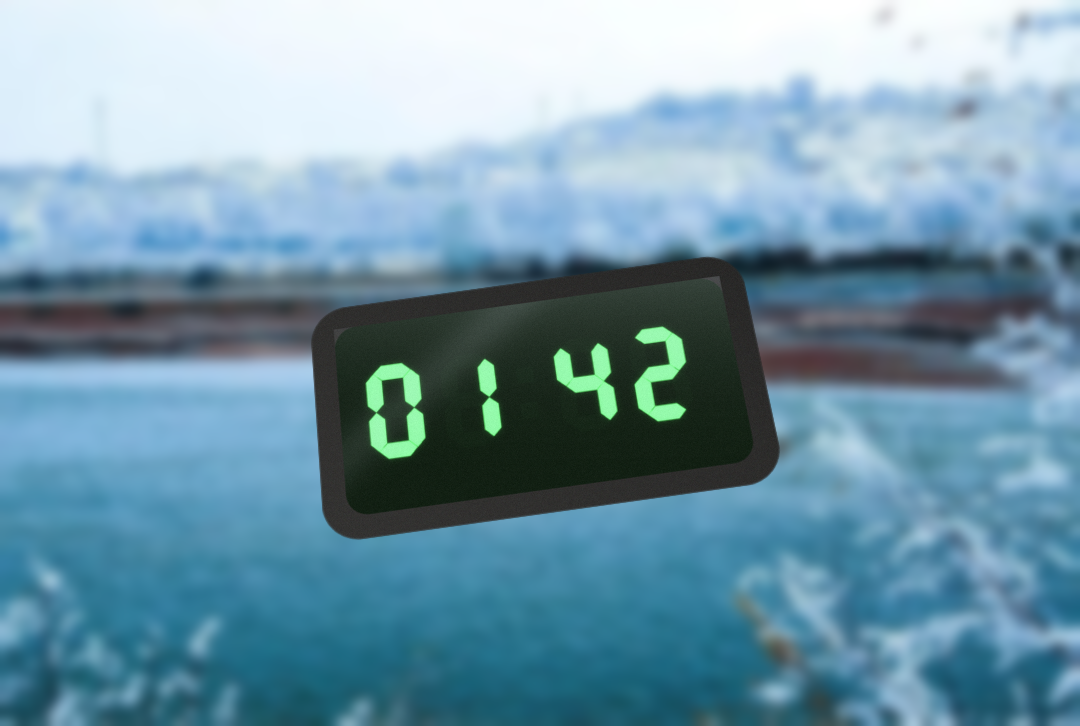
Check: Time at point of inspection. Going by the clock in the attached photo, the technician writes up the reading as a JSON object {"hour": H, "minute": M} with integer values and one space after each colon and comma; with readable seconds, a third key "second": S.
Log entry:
{"hour": 1, "minute": 42}
